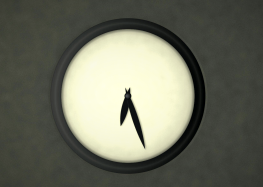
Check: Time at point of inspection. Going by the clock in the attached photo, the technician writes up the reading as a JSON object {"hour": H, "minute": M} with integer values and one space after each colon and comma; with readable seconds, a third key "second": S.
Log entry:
{"hour": 6, "minute": 27}
